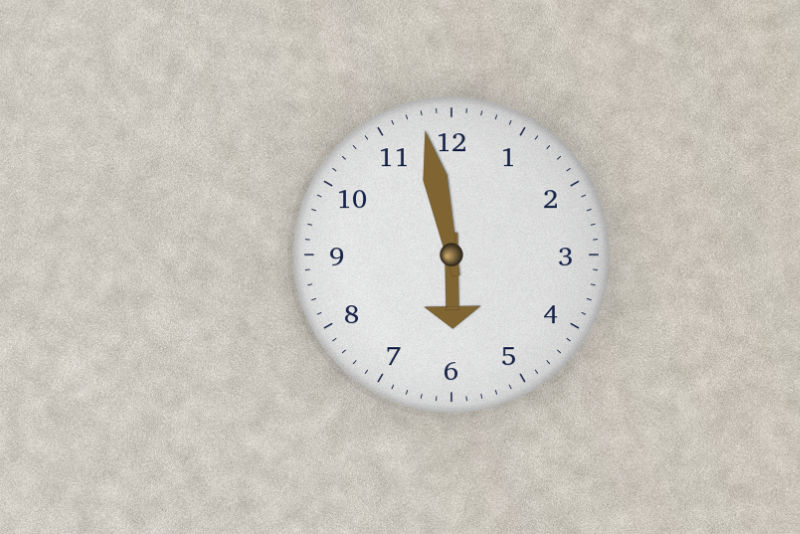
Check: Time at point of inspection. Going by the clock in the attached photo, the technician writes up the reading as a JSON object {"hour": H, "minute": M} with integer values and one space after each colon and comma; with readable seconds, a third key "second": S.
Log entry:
{"hour": 5, "minute": 58}
